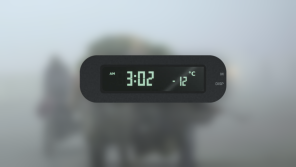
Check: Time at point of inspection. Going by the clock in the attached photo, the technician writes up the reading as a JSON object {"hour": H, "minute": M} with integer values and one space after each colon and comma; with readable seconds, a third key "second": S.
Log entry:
{"hour": 3, "minute": 2}
